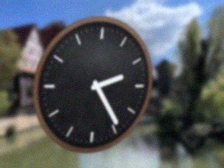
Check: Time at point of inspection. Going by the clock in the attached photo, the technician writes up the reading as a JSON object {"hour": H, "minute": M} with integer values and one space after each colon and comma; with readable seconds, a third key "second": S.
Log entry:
{"hour": 2, "minute": 24}
